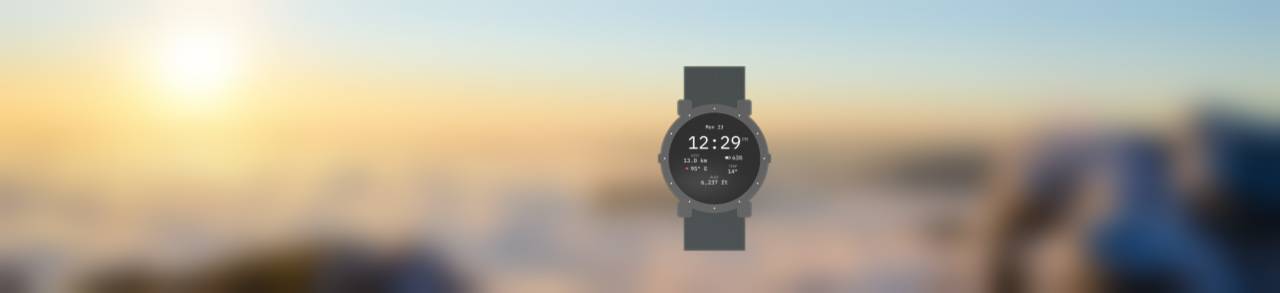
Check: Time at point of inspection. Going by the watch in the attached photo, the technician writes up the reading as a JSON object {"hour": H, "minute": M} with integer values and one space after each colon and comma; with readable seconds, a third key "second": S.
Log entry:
{"hour": 12, "minute": 29}
